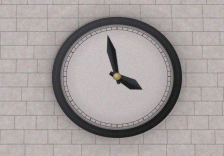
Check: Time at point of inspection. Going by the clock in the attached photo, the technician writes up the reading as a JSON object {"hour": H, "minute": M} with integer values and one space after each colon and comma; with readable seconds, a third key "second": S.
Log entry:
{"hour": 3, "minute": 58}
